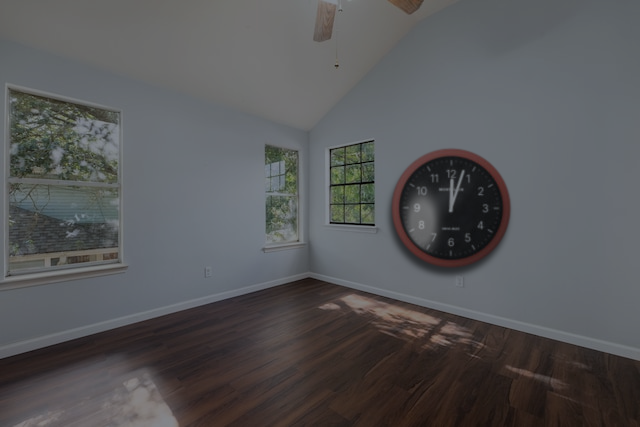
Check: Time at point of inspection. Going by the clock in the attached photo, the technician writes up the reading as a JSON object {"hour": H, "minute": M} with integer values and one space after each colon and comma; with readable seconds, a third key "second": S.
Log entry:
{"hour": 12, "minute": 3}
